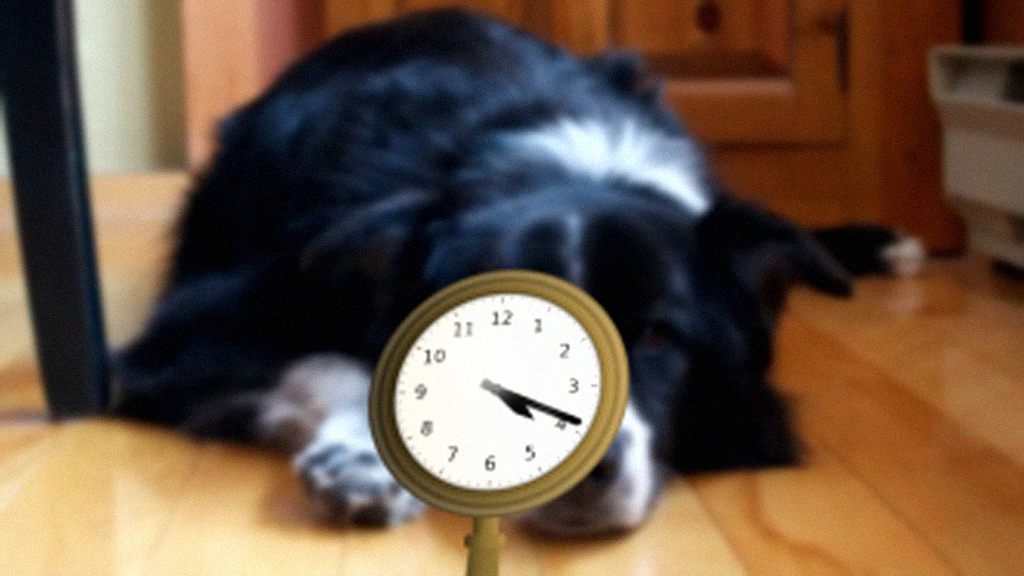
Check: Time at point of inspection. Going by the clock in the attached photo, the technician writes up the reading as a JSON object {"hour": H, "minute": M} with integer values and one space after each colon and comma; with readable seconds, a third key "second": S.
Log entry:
{"hour": 4, "minute": 19}
